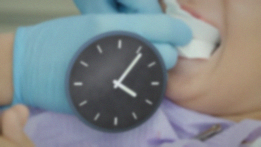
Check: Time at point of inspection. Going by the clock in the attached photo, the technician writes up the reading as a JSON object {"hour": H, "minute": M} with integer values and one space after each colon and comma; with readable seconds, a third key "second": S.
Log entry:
{"hour": 4, "minute": 6}
